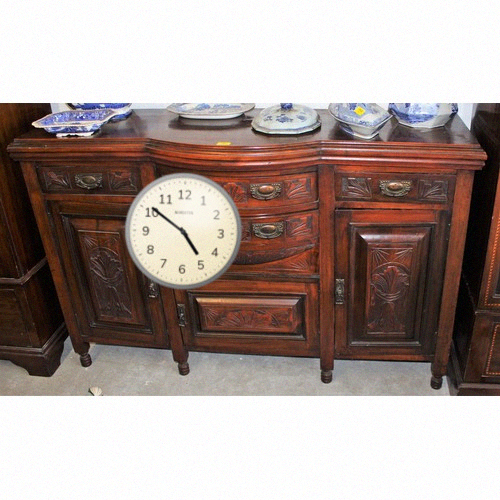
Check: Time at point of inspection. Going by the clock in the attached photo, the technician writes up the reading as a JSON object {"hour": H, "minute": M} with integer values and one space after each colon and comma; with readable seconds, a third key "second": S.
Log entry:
{"hour": 4, "minute": 51}
